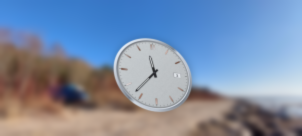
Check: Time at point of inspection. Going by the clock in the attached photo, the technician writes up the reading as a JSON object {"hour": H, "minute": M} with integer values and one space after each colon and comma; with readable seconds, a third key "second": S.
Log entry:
{"hour": 11, "minute": 37}
